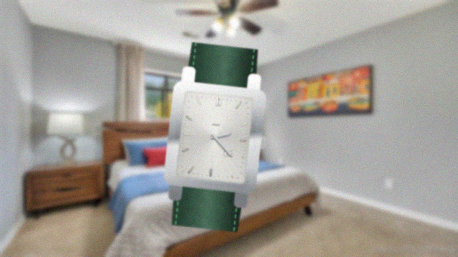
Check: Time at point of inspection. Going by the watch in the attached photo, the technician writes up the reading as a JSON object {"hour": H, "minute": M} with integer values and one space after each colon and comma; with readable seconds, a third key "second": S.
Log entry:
{"hour": 2, "minute": 22}
